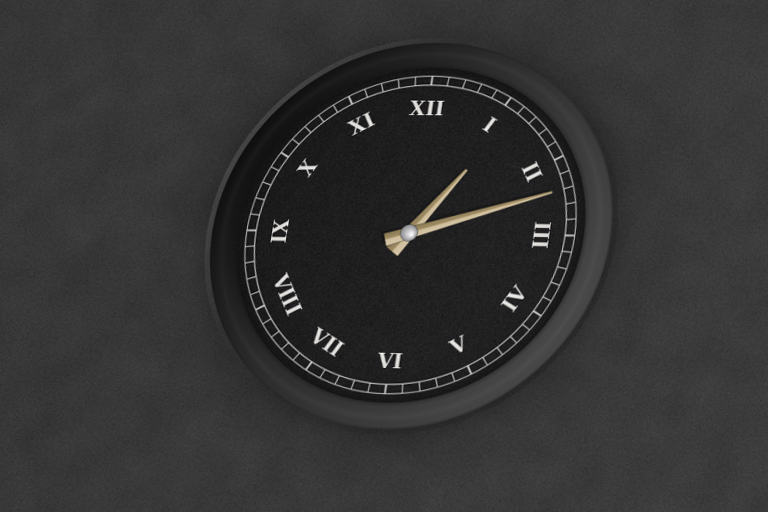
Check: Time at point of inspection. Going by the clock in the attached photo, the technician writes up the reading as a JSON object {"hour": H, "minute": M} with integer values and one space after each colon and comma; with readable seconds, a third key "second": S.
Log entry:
{"hour": 1, "minute": 12}
